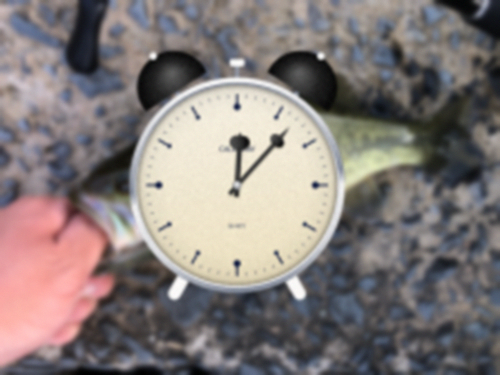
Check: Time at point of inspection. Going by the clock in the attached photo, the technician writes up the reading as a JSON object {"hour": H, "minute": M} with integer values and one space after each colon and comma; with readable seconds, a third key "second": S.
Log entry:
{"hour": 12, "minute": 7}
